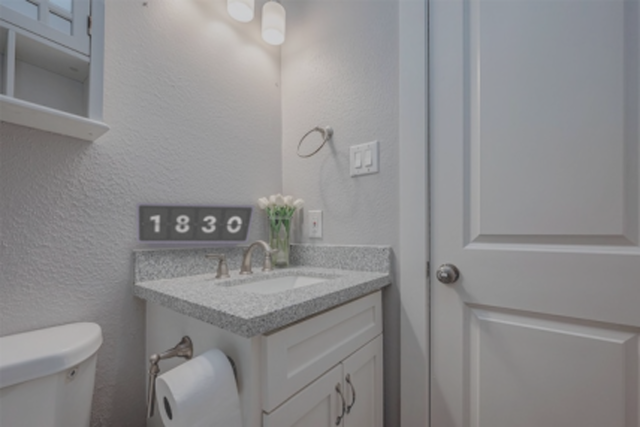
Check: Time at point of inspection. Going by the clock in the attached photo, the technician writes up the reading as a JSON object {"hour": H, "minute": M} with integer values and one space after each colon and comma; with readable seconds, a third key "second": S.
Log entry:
{"hour": 18, "minute": 30}
